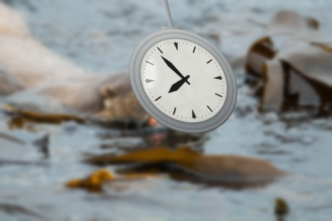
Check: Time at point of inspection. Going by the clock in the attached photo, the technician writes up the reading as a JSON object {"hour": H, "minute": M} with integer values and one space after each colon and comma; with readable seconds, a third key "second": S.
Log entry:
{"hour": 7, "minute": 54}
